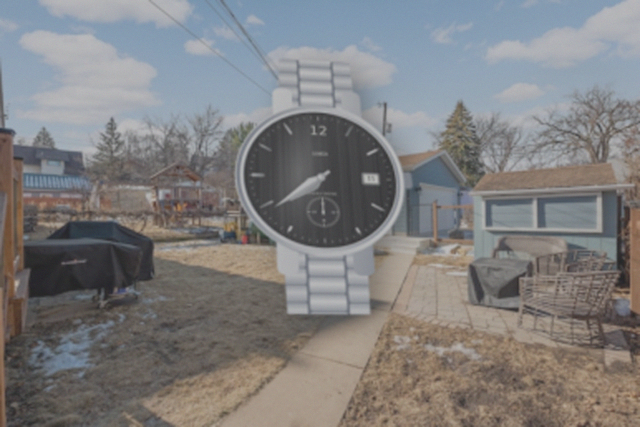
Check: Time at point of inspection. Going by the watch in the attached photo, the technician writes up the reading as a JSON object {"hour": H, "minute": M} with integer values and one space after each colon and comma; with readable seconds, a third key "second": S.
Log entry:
{"hour": 7, "minute": 39}
